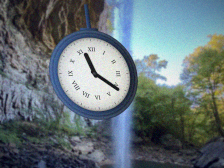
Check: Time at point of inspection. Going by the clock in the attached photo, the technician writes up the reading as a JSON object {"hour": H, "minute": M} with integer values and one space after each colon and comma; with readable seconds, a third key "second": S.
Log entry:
{"hour": 11, "minute": 21}
